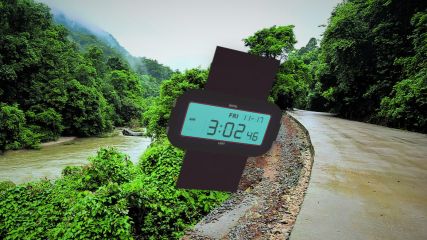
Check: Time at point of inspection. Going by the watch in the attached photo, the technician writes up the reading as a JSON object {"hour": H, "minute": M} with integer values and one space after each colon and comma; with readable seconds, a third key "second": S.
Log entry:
{"hour": 3, "minute": 2, "second": 46}
